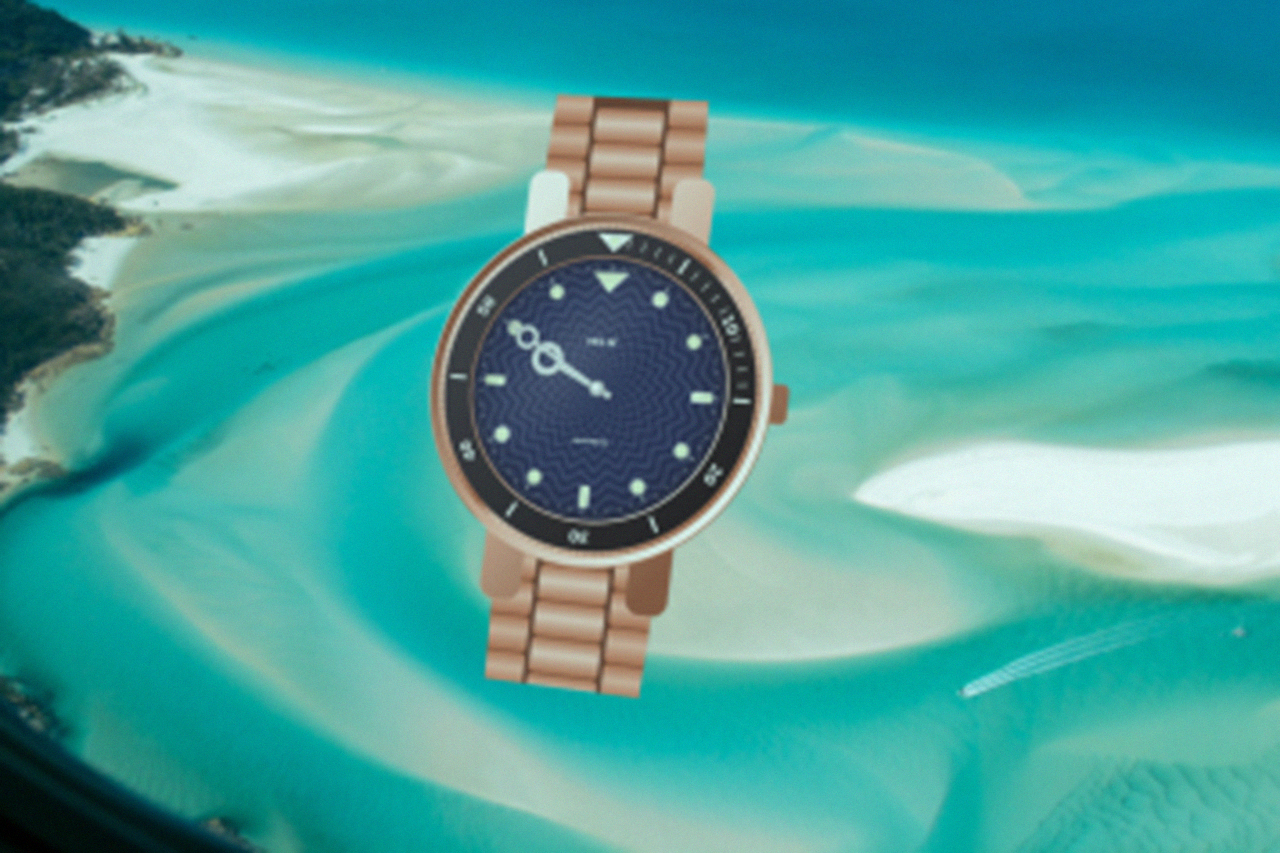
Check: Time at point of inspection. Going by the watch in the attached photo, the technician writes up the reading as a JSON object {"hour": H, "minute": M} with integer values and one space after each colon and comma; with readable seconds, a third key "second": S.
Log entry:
{"hour": 9, "minute": 50}
